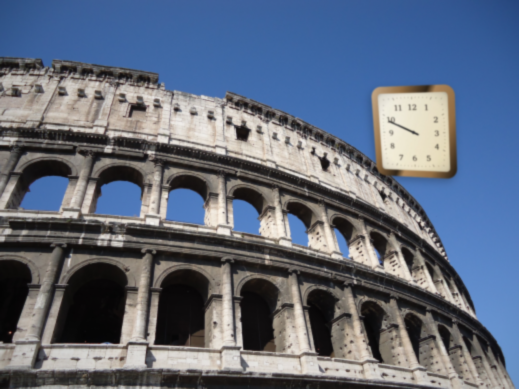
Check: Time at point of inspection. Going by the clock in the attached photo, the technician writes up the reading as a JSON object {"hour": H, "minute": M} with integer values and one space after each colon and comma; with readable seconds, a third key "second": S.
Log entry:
{"hour": 9, "minute": 49}
